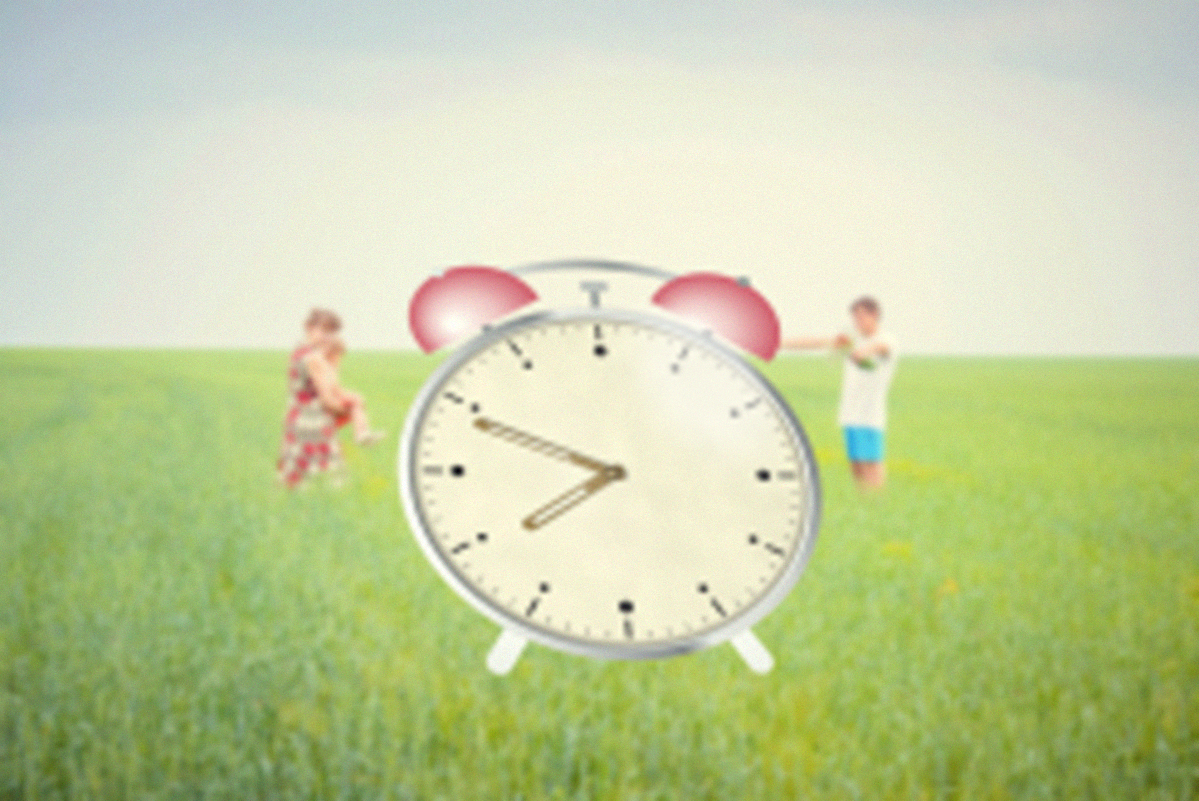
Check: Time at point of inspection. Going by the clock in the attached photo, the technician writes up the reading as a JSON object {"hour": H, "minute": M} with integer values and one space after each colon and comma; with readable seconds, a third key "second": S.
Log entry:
{"hour": 7, "minute": 49}
